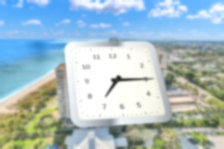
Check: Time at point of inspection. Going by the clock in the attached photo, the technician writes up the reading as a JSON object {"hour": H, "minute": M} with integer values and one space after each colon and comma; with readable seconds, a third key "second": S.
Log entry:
{"hour": 7, "minute": 15}
